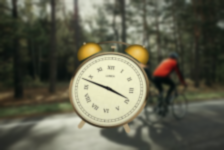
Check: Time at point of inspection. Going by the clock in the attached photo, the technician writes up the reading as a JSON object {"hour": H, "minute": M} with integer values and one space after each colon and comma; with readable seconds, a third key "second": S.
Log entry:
{"hour": 3, "minute": 48}
